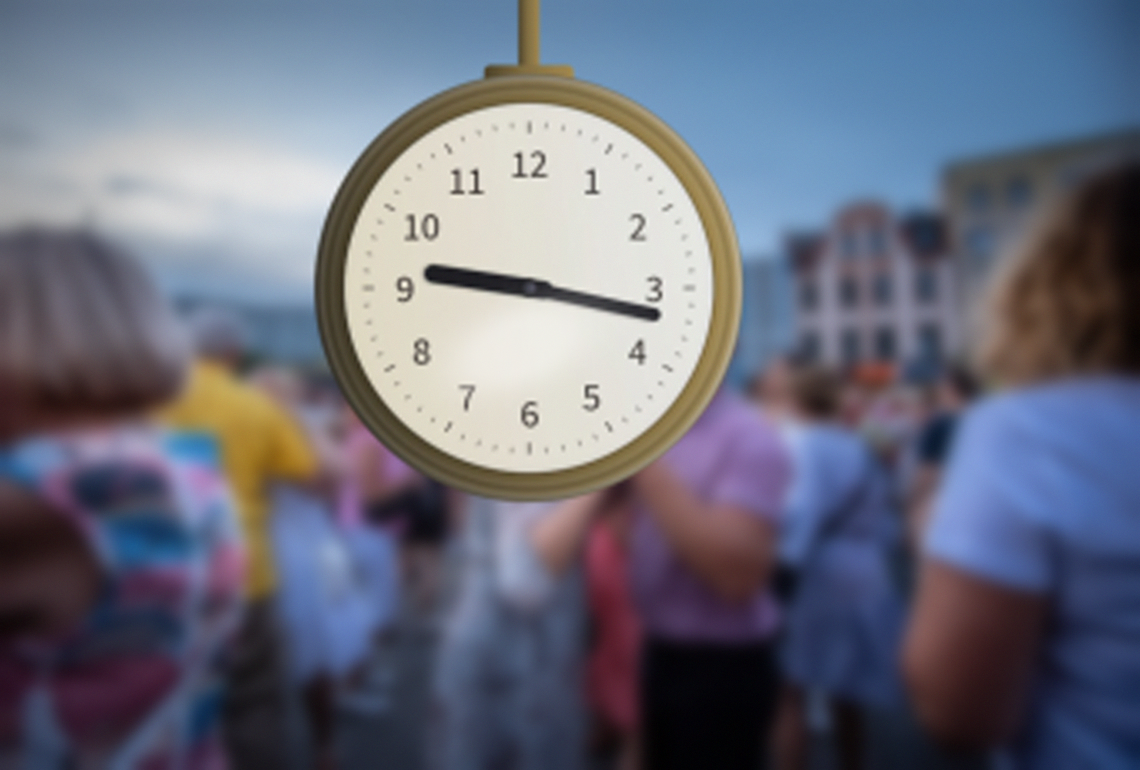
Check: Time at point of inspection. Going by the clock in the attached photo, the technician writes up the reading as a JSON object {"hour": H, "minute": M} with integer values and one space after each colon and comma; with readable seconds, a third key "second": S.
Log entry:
{"hour": 9, "minute": 17}
